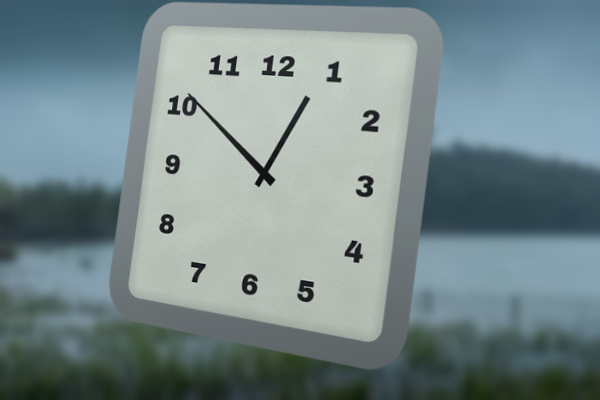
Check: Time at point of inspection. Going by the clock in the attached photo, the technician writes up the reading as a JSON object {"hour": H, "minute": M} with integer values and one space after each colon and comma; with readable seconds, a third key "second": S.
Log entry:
{"hour": 12, "minute": 51}
